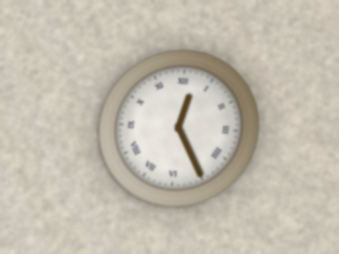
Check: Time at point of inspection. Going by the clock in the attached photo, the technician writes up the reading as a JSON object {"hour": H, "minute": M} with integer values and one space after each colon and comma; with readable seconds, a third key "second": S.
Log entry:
{"hour": 12, "minute": 25}
